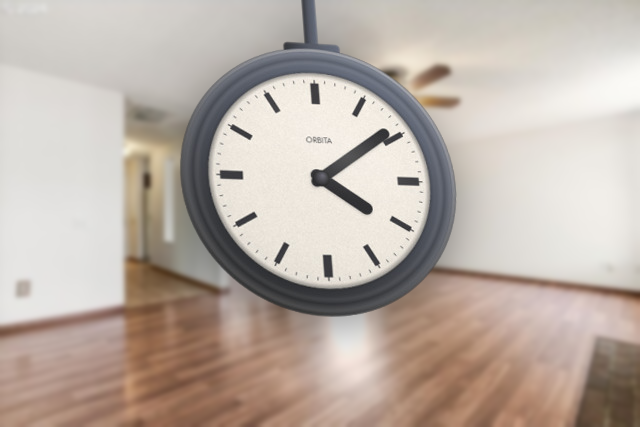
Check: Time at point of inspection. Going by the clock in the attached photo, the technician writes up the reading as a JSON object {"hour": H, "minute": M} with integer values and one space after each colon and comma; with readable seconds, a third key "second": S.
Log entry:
{"hour": 4, "minute": 9}
